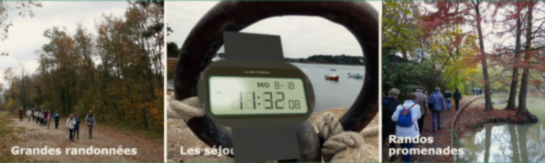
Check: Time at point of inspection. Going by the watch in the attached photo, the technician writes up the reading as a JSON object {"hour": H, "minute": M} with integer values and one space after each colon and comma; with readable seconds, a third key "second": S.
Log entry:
{"hour": 11, "minute": 32}
